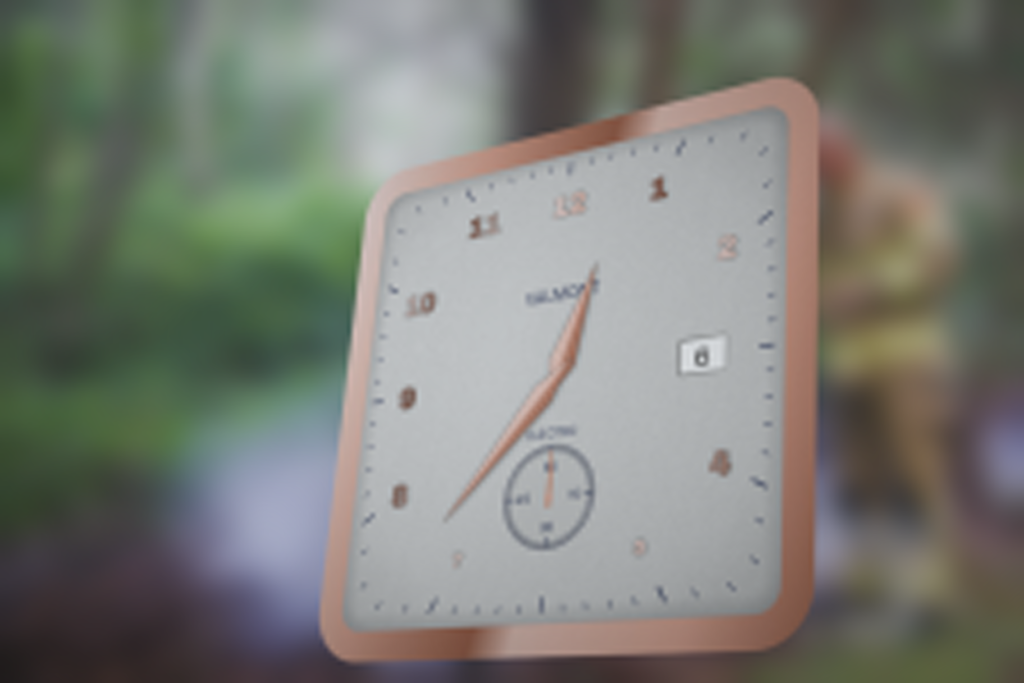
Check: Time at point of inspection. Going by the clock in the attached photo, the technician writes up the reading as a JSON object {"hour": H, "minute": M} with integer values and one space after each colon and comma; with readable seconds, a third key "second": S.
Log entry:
{"hour": 12, "minute": 37}
